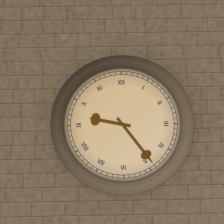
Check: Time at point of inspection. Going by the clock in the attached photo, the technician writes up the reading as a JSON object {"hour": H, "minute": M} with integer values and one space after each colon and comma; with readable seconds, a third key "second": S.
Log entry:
{"hour": 9, "minute": 24}
